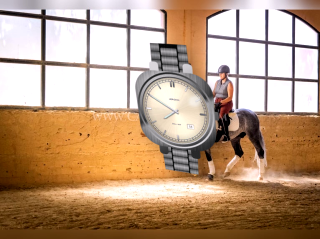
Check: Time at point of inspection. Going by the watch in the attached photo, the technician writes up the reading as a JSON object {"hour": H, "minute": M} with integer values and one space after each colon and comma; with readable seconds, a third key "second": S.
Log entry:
{"hour": 7, "minute": 50}
